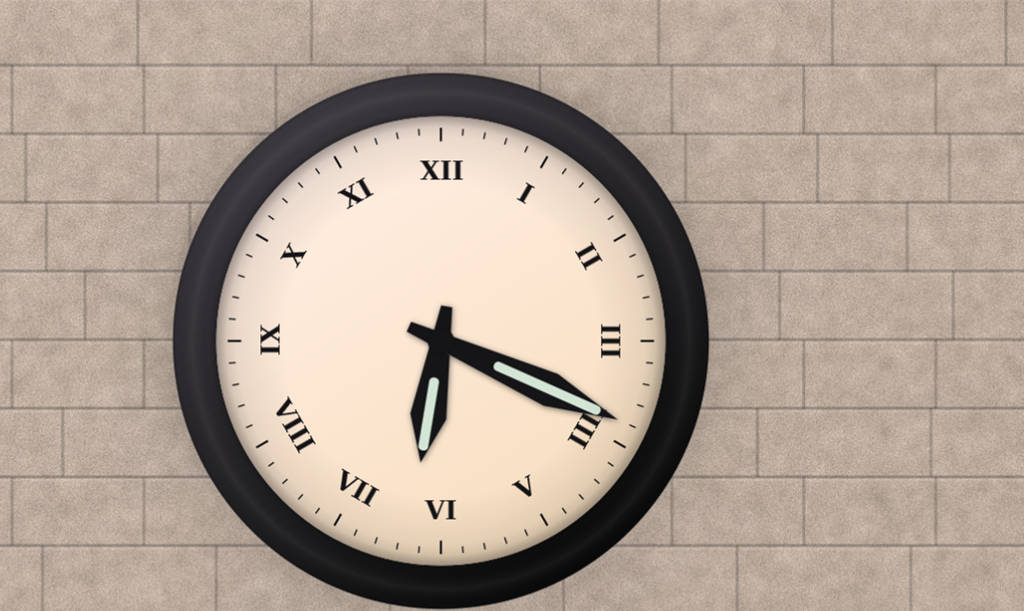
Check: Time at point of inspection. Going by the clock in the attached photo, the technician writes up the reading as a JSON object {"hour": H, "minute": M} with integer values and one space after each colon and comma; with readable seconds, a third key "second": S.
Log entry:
{"hour": 6, "minute": 19}
